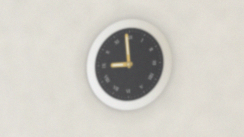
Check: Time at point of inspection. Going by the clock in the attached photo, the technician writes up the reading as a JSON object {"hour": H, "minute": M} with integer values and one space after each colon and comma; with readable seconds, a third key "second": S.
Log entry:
{"hour": 8, "minute": 59}
